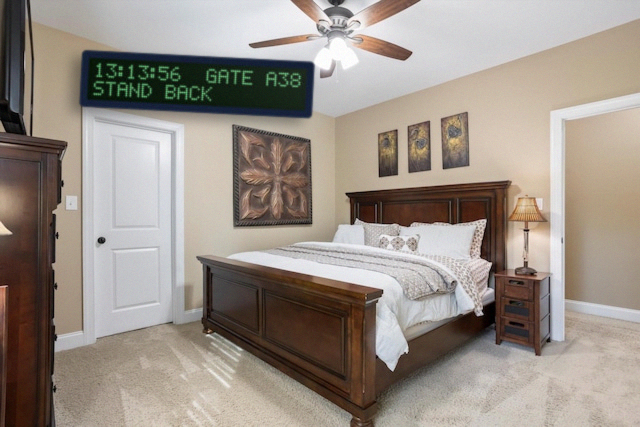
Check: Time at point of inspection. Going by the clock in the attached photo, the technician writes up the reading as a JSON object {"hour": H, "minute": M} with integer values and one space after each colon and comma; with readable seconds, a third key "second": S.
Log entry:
{"hour": 13, "minute": 13, "second": 56}
